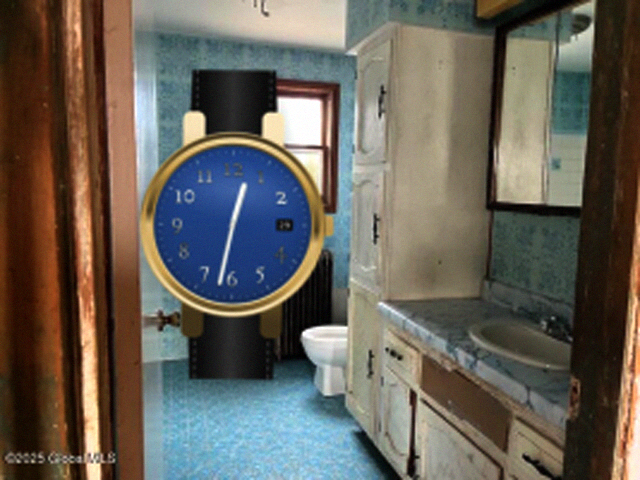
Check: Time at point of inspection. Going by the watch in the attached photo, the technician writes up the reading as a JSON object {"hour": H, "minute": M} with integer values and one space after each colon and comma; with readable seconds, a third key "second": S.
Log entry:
{"hour": 12, "minute": 32}
